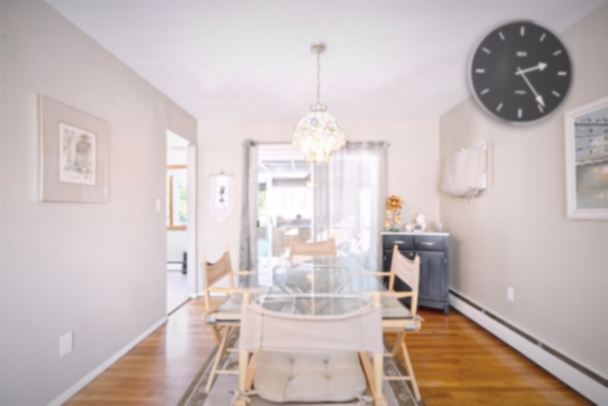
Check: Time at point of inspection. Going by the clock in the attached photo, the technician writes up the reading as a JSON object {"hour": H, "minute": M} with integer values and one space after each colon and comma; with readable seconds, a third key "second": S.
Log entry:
{"hour": 2, "minute": 24}
